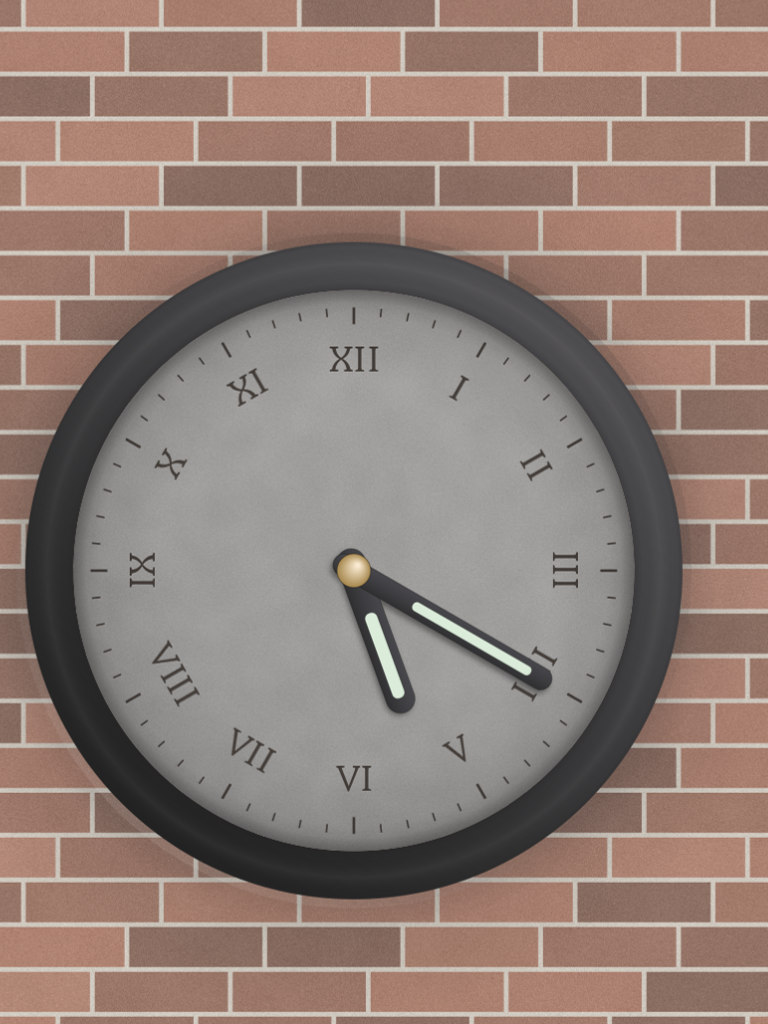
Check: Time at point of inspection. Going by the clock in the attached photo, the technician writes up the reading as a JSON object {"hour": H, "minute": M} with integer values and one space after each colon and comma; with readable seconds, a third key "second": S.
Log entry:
{"hour": 5, "minute": 20}
